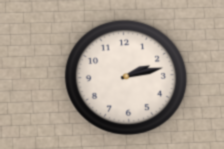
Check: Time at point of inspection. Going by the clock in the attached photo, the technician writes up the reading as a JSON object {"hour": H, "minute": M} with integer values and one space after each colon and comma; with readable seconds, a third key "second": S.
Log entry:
{"hour": 2, "minute": 13}
